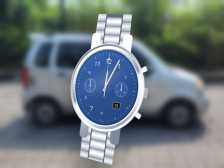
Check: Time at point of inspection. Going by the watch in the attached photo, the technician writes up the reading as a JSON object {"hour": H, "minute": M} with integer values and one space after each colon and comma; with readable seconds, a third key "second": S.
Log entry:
{"hour": 12, "minute": 4}
